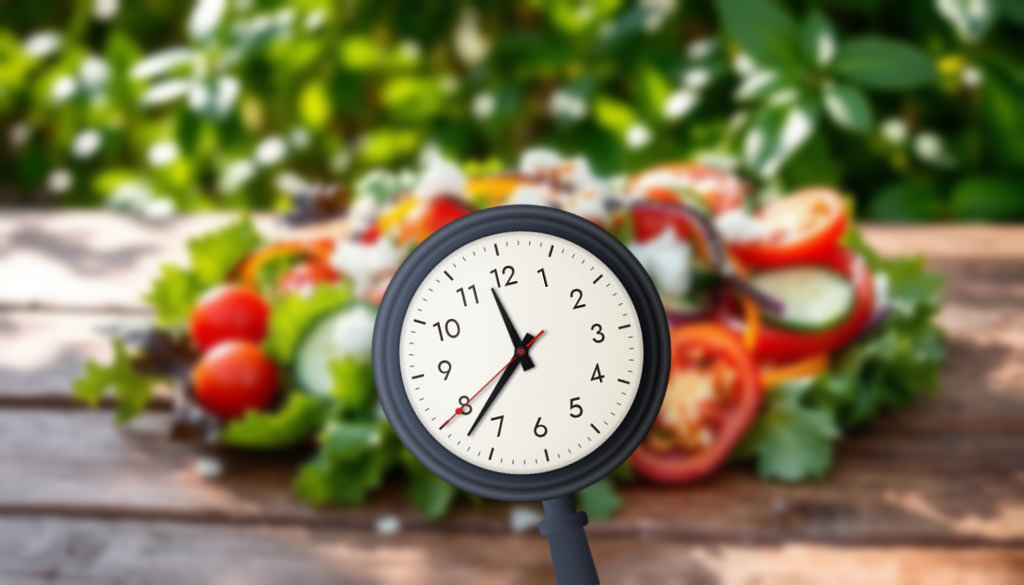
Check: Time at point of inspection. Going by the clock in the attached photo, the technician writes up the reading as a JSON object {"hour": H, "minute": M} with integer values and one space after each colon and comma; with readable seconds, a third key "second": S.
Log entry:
{"hour": 11, "minute": 37, "second": 40}
